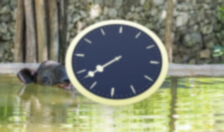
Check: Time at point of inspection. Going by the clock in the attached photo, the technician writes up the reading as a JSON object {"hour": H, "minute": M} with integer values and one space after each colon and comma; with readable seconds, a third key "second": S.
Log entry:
{"hour": 7, "minute": 38}
